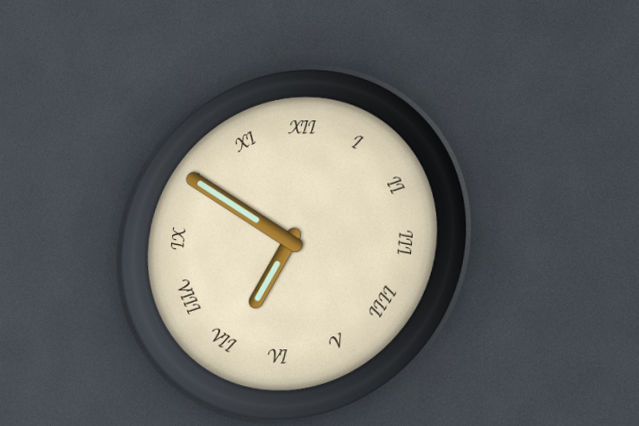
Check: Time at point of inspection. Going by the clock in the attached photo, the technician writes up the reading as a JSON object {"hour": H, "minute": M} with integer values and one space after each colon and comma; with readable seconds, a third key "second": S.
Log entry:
{"hour": 6, "minute": 50}
